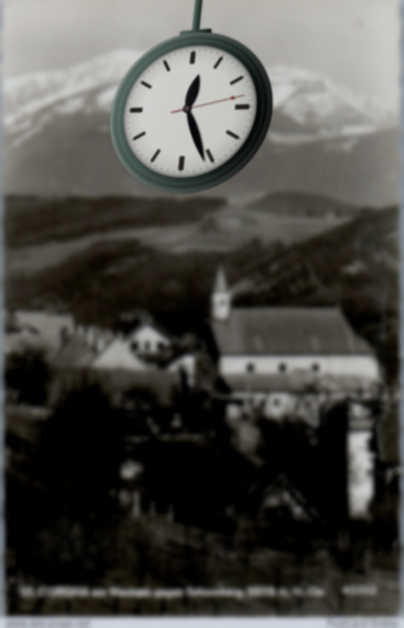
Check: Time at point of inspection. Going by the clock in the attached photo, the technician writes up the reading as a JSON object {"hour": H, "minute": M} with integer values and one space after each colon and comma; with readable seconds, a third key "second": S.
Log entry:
{"hour": 12, "minute": 26, "second": 13}
